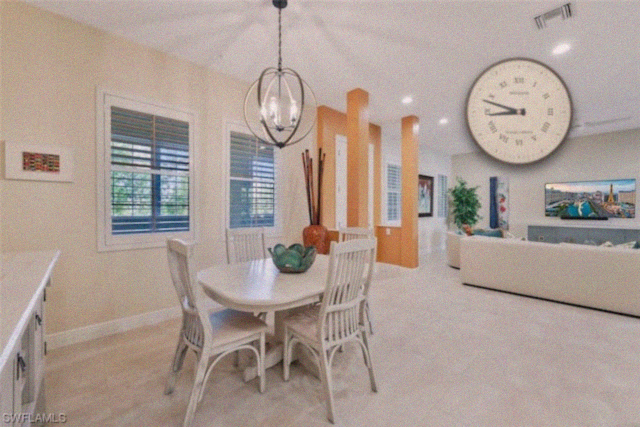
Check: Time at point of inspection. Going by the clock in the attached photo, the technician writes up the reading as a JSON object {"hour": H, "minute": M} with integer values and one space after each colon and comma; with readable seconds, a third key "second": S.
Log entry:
{"hour": 8, "minute": 48}
